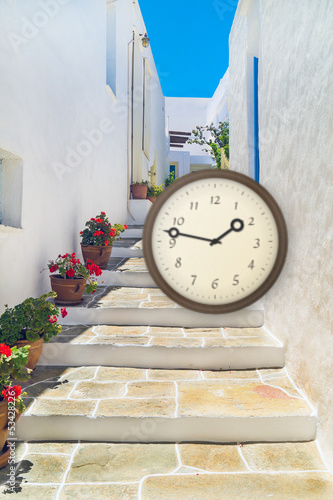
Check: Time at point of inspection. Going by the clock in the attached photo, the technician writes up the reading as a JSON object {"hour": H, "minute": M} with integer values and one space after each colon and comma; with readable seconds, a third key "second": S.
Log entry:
{"hour": 1, "minute": 47}
